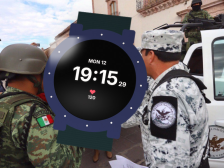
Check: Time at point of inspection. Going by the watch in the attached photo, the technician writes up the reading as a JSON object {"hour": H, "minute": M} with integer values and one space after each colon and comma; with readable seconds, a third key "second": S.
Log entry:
{"hour": 19, "minute": 15}
